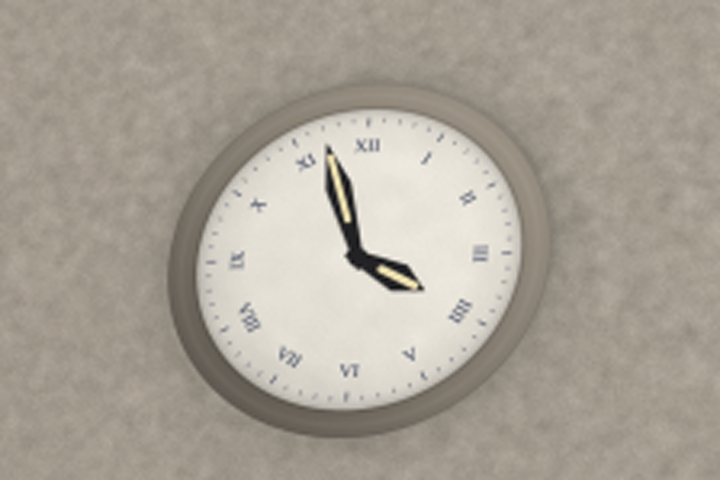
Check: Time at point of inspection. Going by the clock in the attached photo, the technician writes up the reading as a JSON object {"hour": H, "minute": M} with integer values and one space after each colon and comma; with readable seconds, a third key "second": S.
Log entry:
{"hour": 3, "minute": 57}
